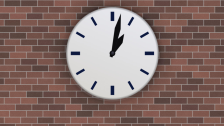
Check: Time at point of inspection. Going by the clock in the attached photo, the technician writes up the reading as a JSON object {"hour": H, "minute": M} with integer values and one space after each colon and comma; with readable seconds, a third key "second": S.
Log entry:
{"hour": 1, "minute": 2}
